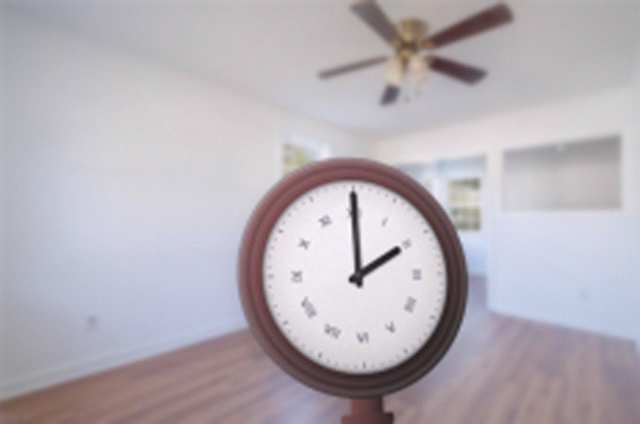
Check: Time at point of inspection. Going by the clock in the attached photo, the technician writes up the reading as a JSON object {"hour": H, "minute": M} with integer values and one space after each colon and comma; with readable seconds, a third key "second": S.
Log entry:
{"hour": 2, "minute": 0}
